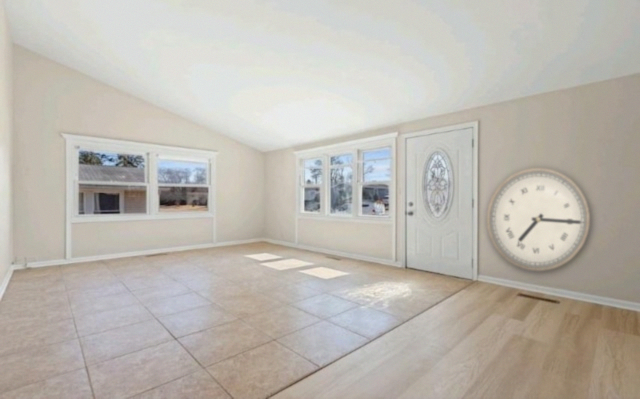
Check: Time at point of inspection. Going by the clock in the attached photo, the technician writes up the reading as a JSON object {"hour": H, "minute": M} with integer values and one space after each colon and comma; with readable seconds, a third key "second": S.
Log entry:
{"hour": 7, "minute": 15}
